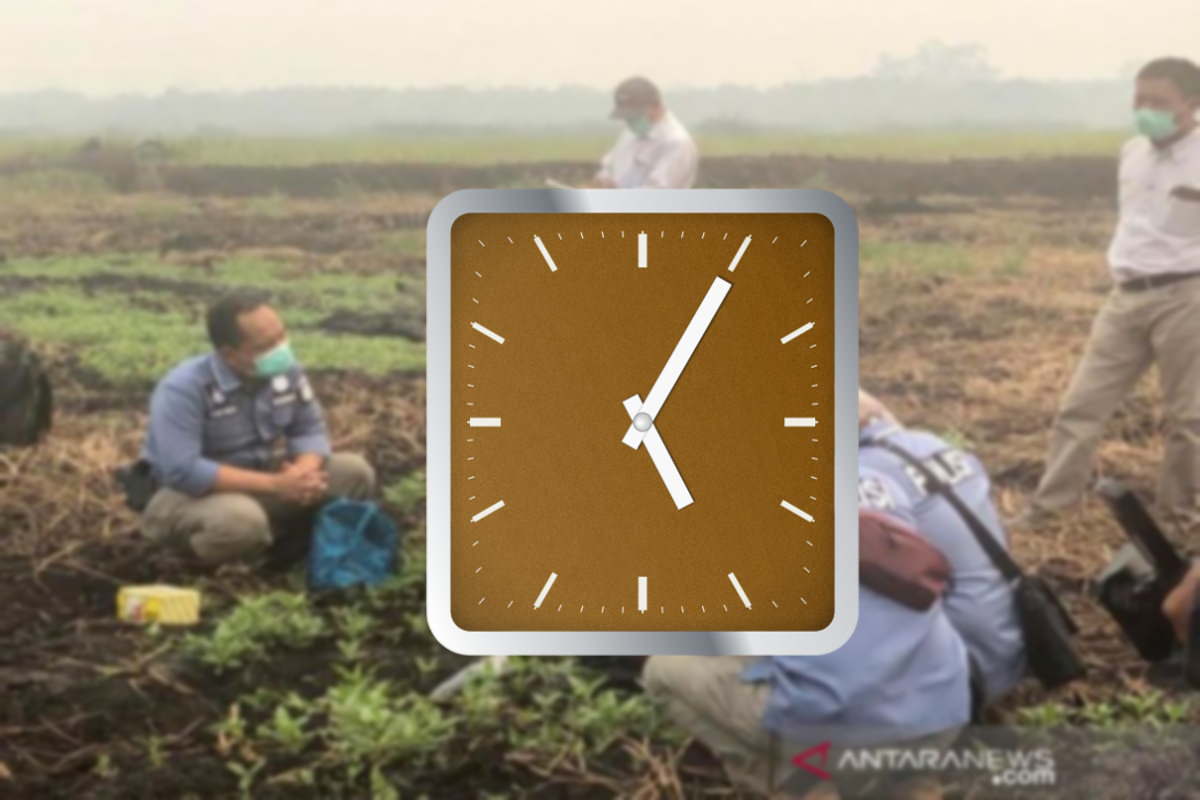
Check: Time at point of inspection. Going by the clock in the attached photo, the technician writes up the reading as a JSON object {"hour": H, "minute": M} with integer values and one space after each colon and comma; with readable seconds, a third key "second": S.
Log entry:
{"hour": 5, "minute": 5}
